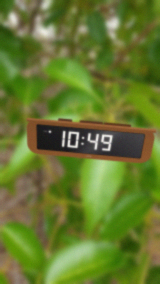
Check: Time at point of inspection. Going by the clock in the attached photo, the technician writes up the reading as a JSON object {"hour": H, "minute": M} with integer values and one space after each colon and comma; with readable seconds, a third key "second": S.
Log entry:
{"hour": 10, "minute": 49}
